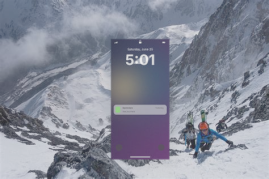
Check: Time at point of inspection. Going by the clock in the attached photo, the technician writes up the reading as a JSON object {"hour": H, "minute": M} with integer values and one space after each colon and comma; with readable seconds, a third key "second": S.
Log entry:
{"hour": 5, "minute": 1}
